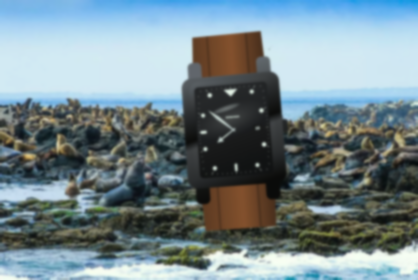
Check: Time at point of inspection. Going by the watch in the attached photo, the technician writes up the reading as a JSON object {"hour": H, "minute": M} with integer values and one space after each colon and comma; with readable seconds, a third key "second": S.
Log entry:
{"hour": 7, "minute": 52}
